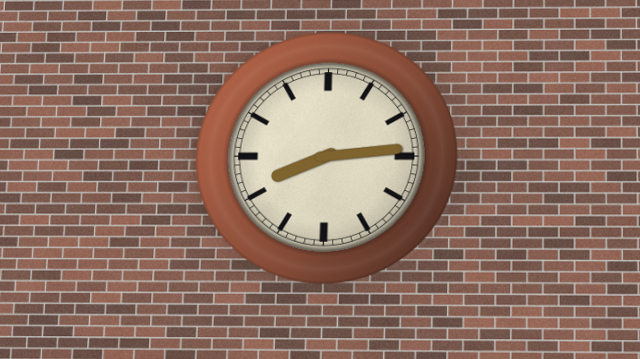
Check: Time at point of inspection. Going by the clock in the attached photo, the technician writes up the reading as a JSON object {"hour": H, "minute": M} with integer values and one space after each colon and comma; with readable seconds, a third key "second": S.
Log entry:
{"hour": 8, "minute": 14}
